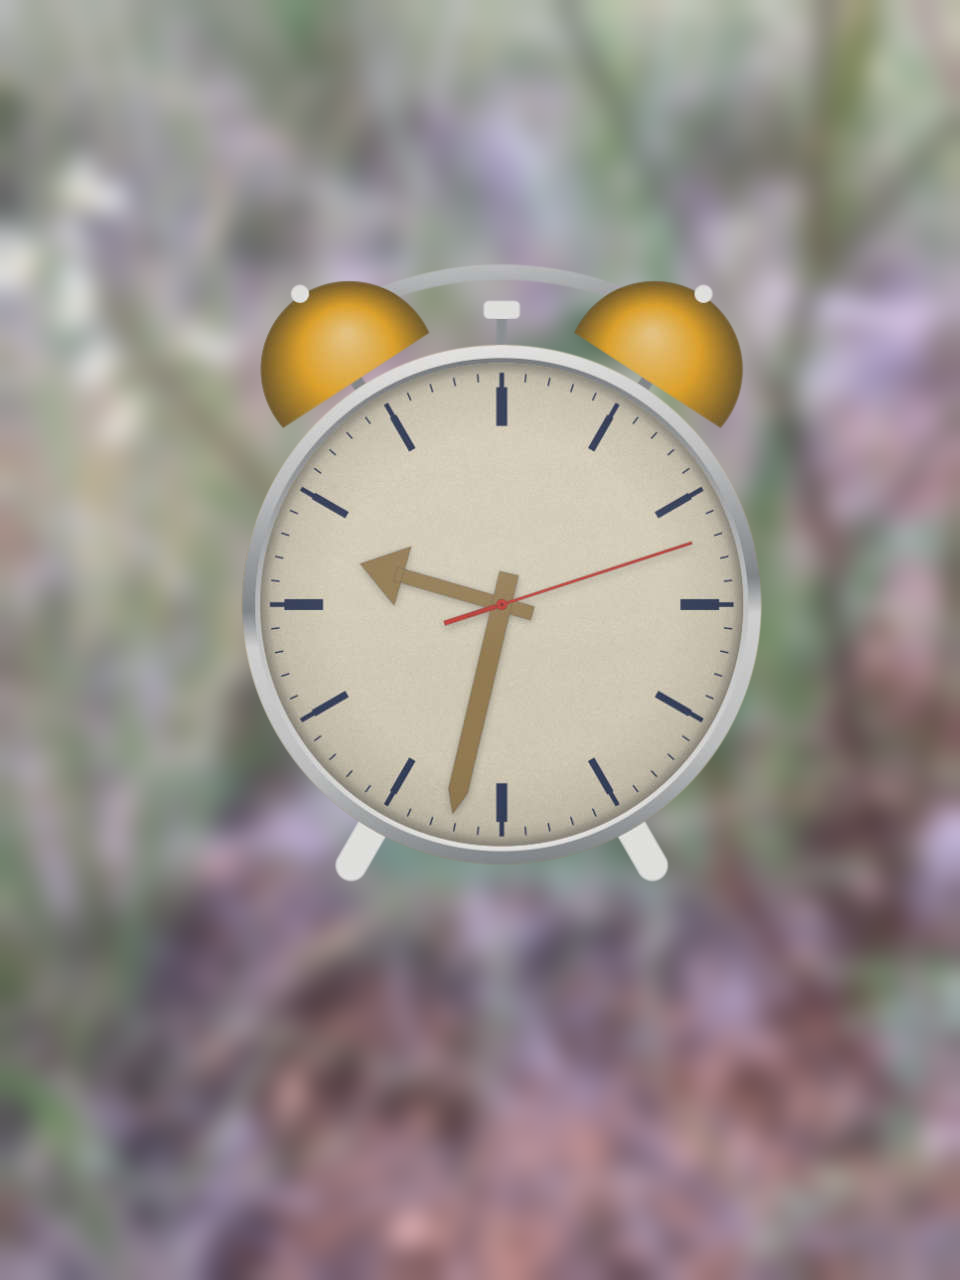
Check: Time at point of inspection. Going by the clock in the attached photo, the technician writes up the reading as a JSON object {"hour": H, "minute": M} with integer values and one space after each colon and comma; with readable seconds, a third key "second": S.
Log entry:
{"hour": 9, "minute": 32, "second": 12}
